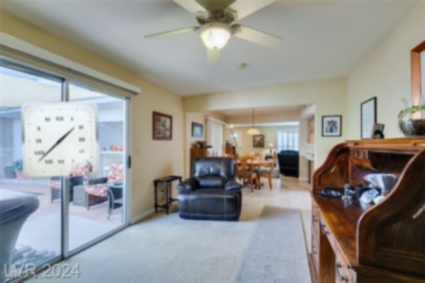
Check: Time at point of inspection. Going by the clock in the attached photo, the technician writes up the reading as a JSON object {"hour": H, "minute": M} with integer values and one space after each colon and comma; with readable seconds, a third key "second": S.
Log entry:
{"hour": 1, "minute": 38}
